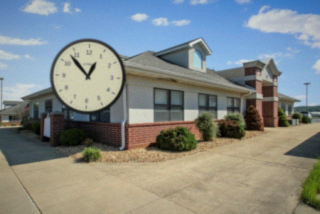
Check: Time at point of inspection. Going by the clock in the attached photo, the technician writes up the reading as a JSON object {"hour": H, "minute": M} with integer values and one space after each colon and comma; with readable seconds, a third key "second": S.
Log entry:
{"hour": 12, "minute": 53}
